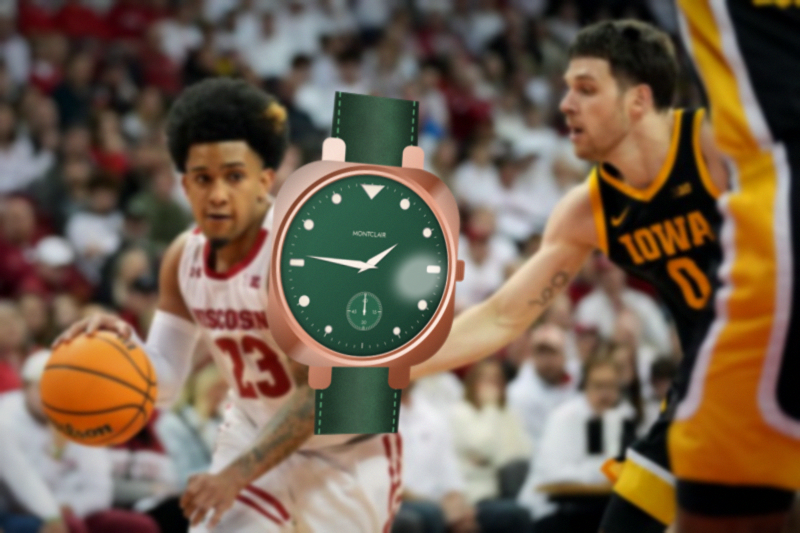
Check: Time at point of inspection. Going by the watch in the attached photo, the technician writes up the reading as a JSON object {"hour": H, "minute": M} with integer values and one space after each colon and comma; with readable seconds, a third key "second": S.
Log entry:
{"hour": 1, "minute": 46}
